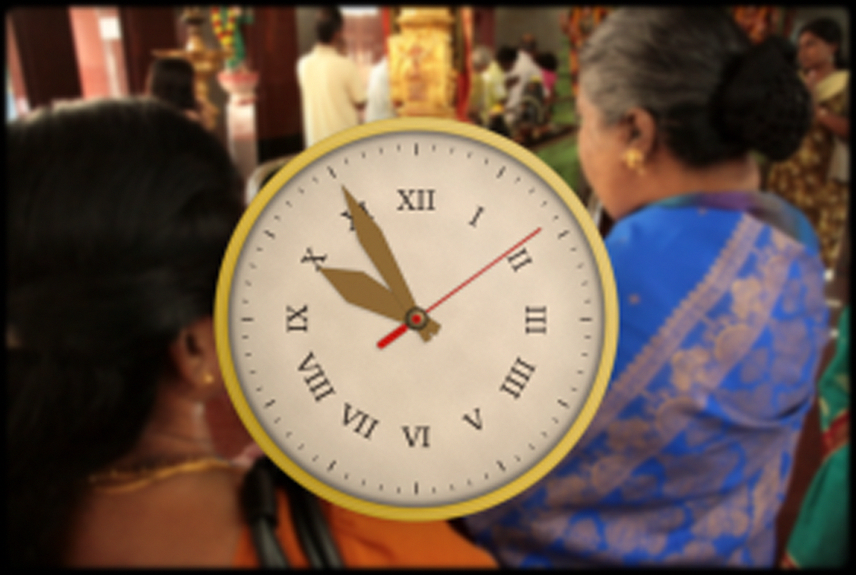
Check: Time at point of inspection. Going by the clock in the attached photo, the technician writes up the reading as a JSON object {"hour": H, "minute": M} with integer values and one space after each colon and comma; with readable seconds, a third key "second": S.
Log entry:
{"hour": 9, "minute": 55, "second": 9}
